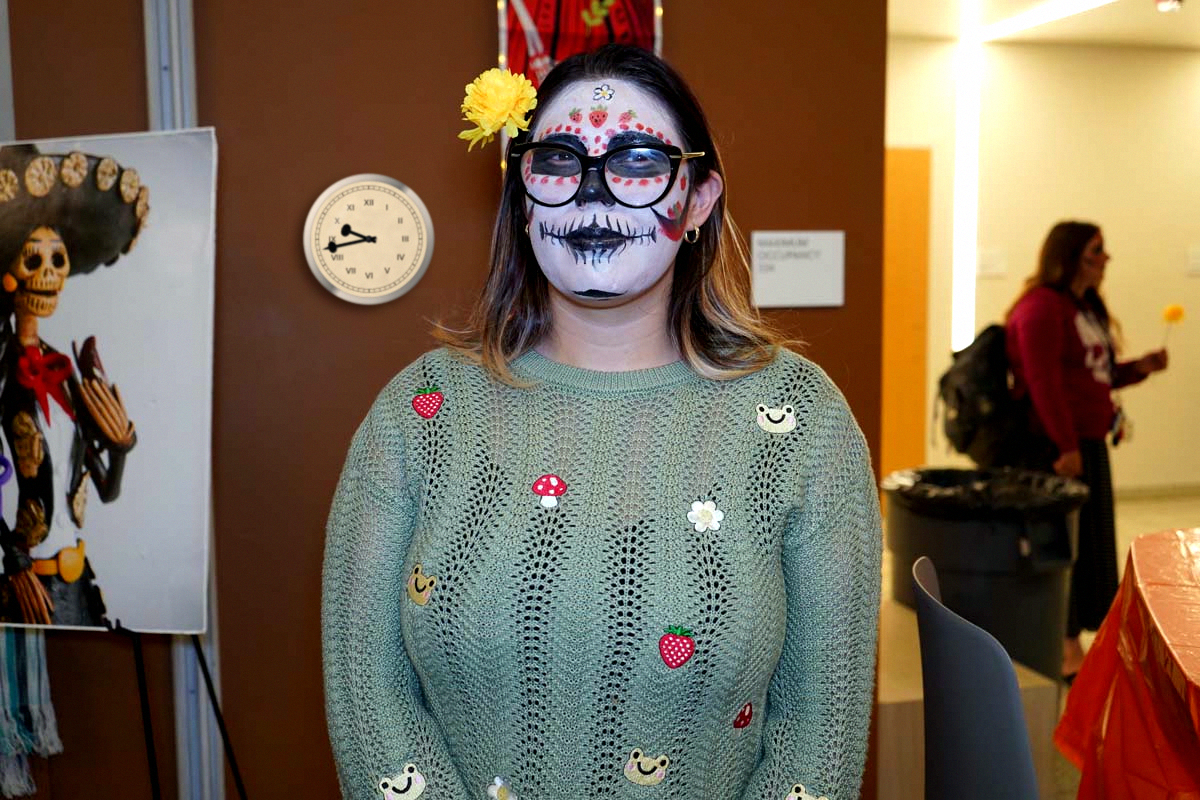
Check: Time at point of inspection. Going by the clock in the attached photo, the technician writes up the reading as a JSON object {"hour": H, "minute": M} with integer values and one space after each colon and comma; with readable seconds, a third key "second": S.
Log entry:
{"hour": 9, "minute": 43}
